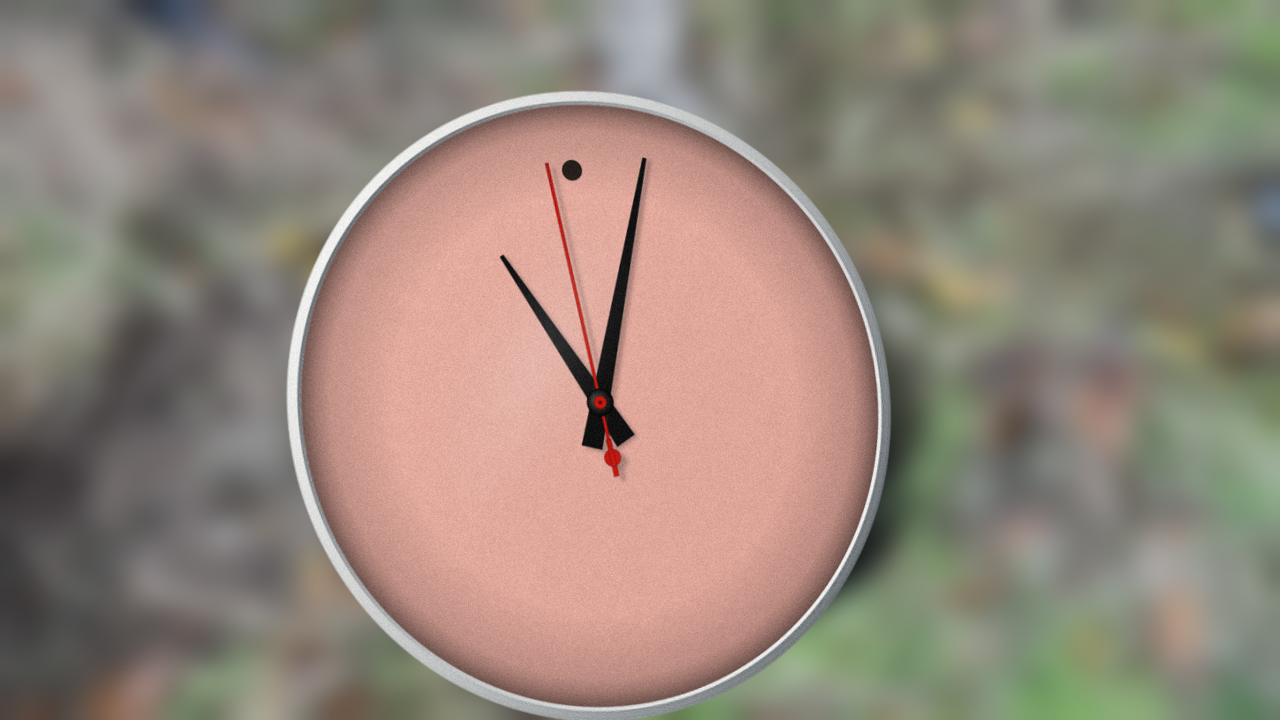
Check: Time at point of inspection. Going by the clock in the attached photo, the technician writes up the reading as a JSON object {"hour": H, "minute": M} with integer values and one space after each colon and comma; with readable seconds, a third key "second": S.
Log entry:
{"hour": 11, "minute": 2, "second": 59}
